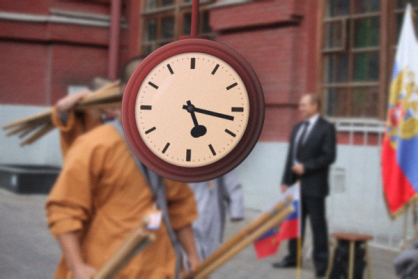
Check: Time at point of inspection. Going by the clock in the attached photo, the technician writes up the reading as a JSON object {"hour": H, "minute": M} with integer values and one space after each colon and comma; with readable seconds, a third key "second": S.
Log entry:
{"hour": 5, "minute": 17}
